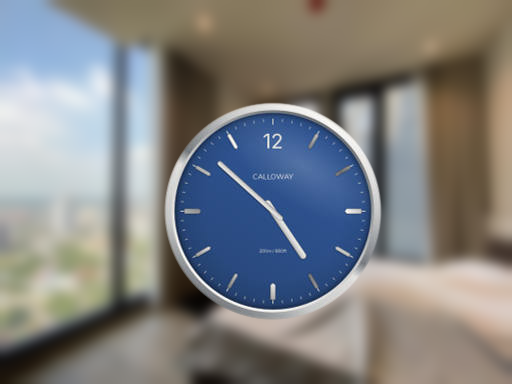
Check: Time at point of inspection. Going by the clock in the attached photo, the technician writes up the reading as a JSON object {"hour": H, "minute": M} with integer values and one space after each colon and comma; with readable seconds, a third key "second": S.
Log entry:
{"hour": 4, "minute": 52}
